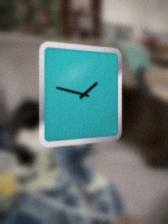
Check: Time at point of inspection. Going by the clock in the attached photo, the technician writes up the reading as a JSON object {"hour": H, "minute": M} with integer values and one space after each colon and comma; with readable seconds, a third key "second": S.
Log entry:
{"hour": 1, "minute": 47}
